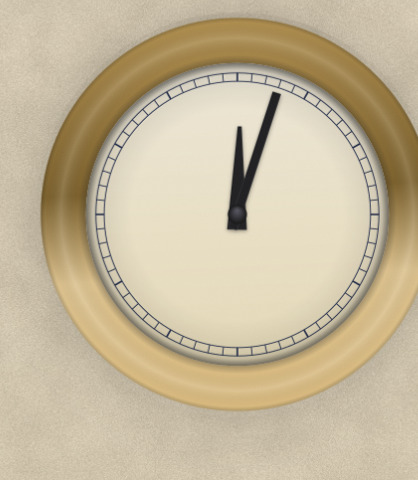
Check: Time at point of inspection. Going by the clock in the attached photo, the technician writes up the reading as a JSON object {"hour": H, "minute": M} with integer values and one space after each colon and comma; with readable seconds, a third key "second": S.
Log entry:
{"hour": 12, "minute": 3}
